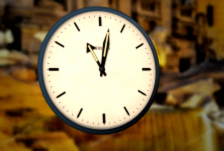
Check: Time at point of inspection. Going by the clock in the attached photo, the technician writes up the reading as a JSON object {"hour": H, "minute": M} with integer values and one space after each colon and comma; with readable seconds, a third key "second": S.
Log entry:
{"hour": 11, "minute": 2}
